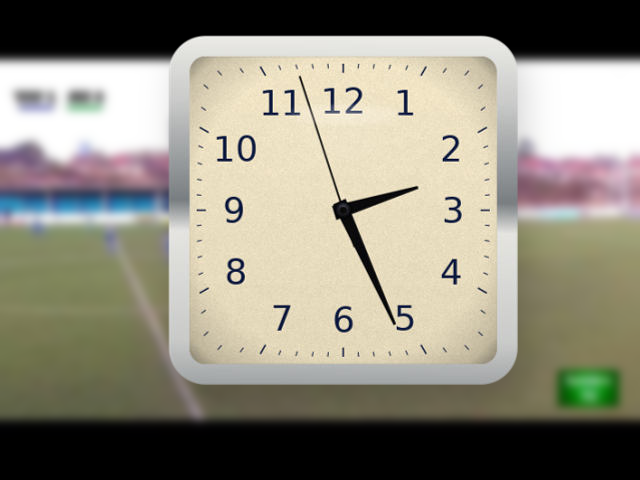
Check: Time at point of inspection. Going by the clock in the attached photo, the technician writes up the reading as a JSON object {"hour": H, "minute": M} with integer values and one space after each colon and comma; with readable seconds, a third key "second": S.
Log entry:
{"hour": 2, "minute": 25, "second": 57}
